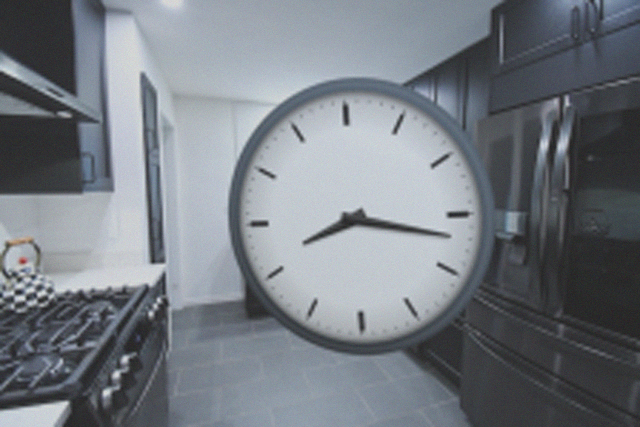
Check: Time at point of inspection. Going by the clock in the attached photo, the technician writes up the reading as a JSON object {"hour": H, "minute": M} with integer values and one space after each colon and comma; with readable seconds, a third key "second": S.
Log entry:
{"hour": 8, "minute": 17}
